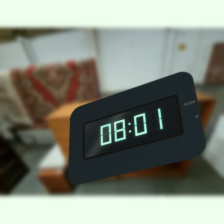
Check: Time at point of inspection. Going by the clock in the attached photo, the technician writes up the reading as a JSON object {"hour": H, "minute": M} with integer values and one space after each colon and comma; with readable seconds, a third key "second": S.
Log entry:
{"hour": 8, "minute": 1}
